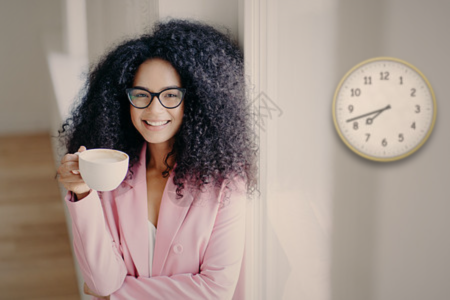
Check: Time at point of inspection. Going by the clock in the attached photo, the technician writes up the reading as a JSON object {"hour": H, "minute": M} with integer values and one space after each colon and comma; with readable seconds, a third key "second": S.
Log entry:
{"hour": 7, "minute": 42}
